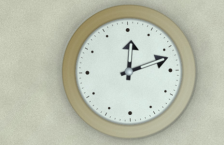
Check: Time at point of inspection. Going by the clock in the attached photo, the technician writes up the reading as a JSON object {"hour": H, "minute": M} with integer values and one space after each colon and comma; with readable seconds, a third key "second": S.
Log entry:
{"hour": 12, "minute": 12}
